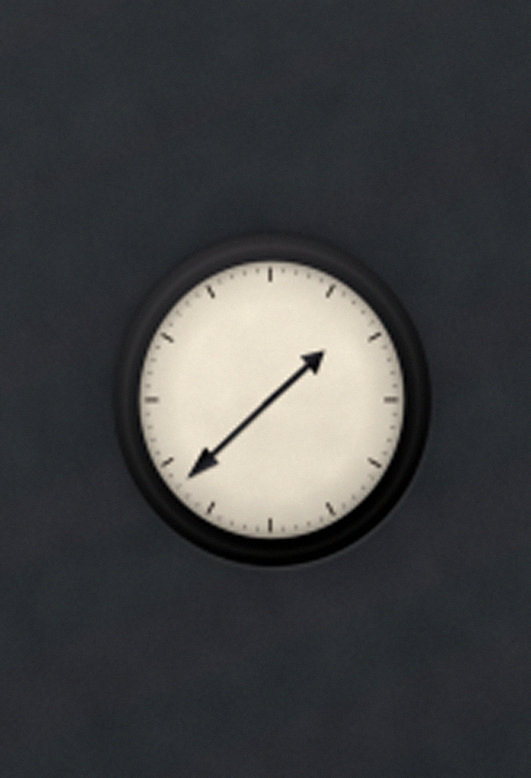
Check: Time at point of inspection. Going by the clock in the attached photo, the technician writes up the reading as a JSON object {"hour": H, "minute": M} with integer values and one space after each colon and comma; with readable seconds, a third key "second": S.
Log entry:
{"hour": 1, "minute": 38}
